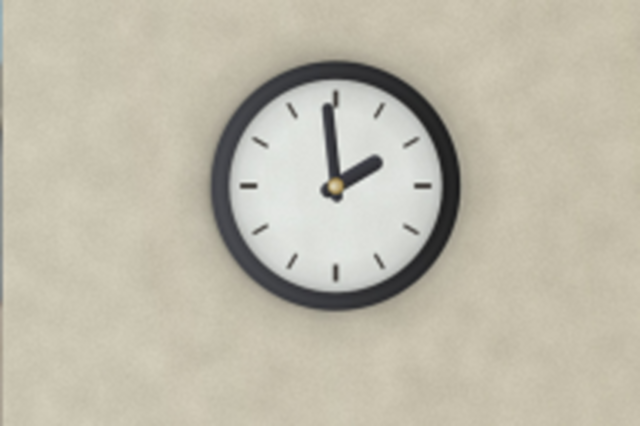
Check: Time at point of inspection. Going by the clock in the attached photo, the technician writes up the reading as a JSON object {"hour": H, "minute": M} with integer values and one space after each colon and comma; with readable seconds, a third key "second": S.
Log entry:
{"hour": 1, "minute": 59}
